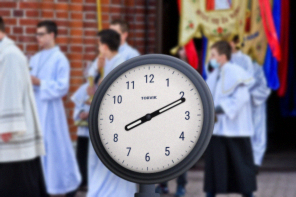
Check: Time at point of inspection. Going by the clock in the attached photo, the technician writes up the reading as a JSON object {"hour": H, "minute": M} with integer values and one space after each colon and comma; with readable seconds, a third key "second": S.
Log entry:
{"hour": 8, "minute": 11}
